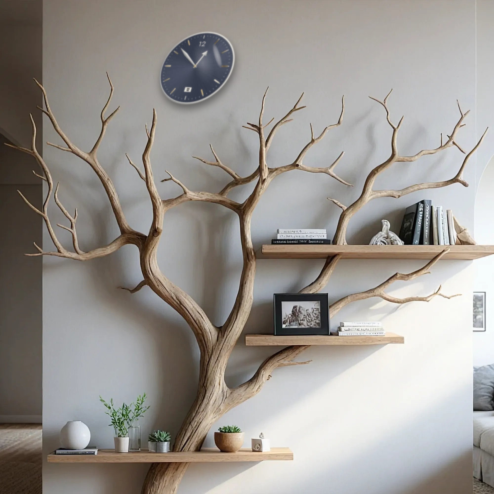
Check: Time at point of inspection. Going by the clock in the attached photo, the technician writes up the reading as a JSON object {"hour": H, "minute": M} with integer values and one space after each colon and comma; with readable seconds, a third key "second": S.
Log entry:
{"hour": 12, "minute": 52}
